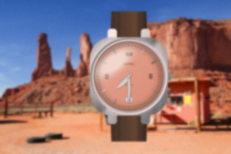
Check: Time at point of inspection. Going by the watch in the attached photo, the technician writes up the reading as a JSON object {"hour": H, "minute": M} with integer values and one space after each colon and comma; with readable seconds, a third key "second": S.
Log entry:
{"hour": 7, "minute": 30}
